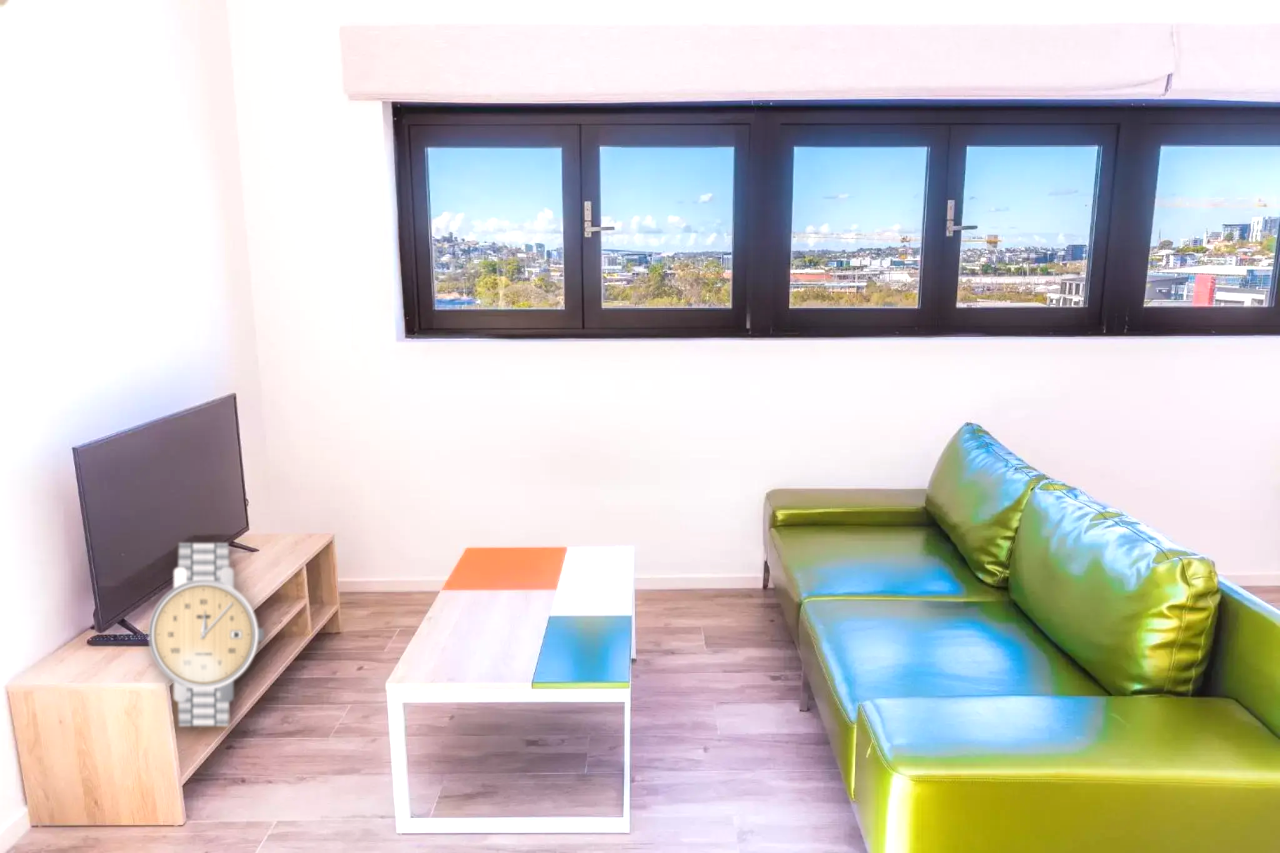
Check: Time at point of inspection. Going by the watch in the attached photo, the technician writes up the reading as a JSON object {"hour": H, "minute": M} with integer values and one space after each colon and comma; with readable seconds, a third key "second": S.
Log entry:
{"hour": 12, "minute": 7}
